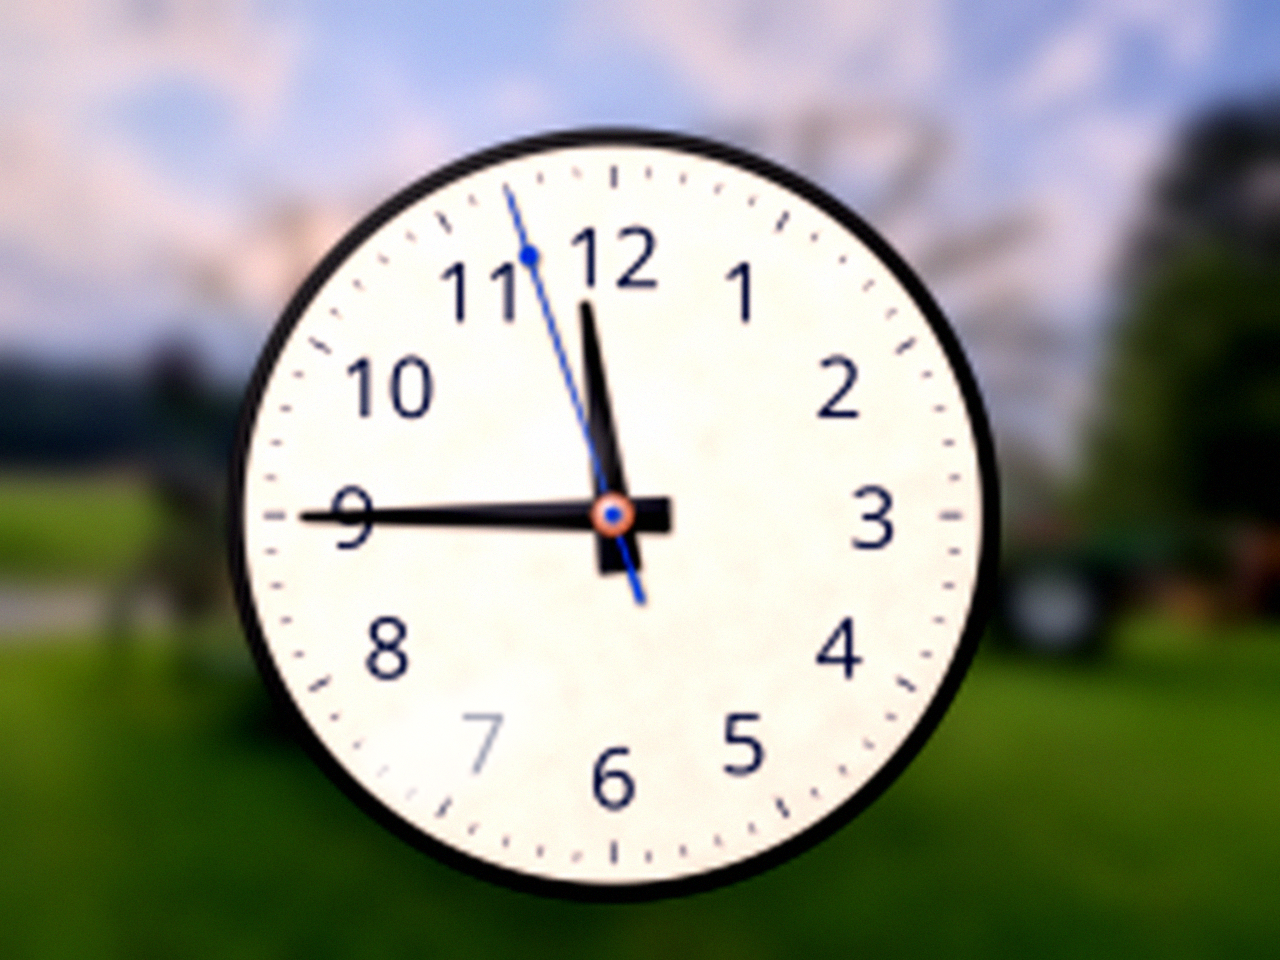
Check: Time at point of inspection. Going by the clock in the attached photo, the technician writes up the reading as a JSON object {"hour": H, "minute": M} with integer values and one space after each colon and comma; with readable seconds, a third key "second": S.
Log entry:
{"hour": 11, "minute": 44, "second": 57}
